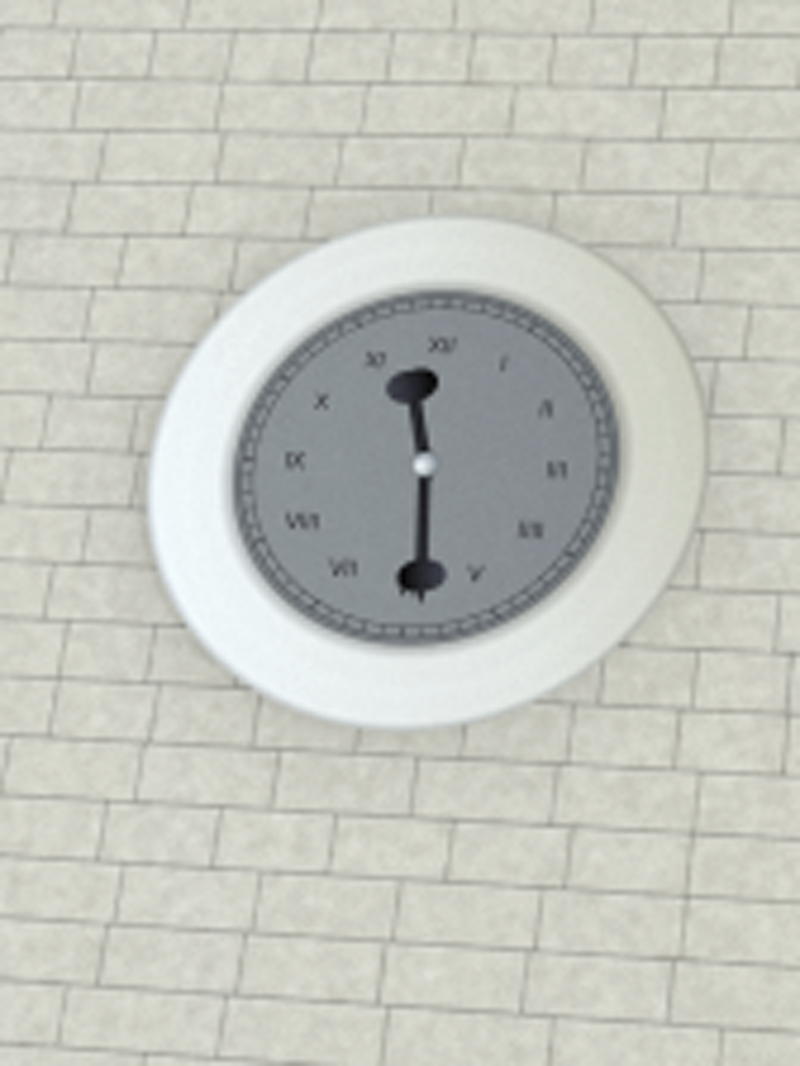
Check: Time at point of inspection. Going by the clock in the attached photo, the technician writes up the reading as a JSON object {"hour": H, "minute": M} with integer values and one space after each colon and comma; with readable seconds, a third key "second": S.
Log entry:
{"hour": 11, "minute": 29}
